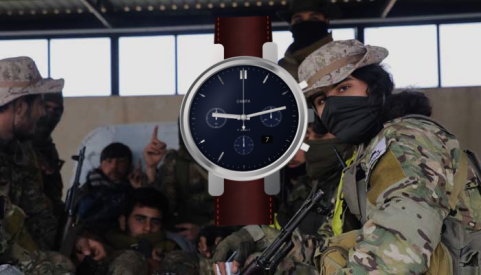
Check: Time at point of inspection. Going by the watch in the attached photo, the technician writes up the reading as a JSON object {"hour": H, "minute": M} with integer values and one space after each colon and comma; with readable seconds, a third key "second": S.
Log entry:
{"hour": 9, "minute": 13}
